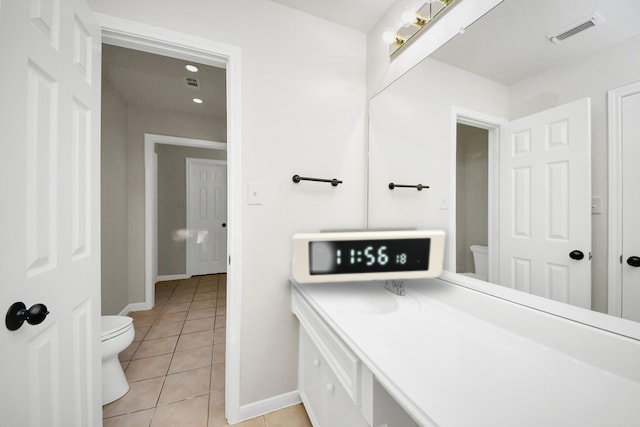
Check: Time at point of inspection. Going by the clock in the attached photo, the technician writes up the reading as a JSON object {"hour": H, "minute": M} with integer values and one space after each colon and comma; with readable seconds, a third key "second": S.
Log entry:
{"hour": 11, "minute": 56, "second": 18}
